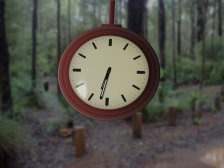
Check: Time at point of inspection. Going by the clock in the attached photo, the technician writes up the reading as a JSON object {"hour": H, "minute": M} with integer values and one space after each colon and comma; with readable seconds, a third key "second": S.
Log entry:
{"hour": 6, "minute": 32}
